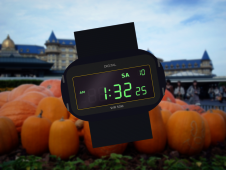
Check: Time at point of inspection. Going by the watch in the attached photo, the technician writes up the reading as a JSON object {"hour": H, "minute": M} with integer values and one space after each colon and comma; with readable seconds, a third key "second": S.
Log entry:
{"hour": 1, "minute": 32, "second": 25}
